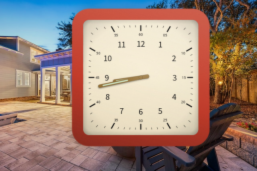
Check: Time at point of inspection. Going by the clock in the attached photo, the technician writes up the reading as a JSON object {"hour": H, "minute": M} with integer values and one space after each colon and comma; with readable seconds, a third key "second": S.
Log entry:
{"hour": 8, "minute": 43}
